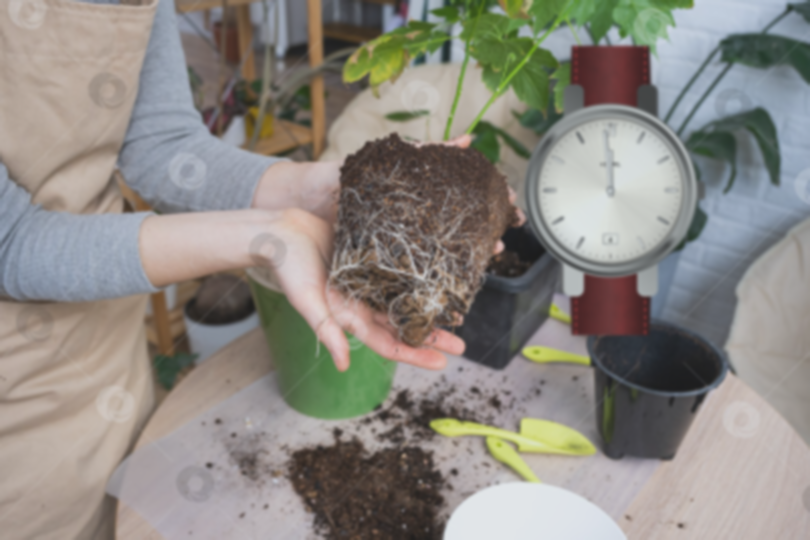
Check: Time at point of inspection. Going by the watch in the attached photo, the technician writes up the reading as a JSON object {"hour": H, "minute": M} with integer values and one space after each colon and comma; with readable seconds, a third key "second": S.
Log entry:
{"hour": 11, "minute": 59}
